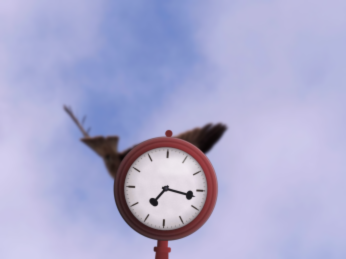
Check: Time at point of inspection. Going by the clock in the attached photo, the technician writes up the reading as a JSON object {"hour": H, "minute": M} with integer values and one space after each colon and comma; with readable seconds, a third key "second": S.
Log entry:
{"hour": 7, "minute": 17}
